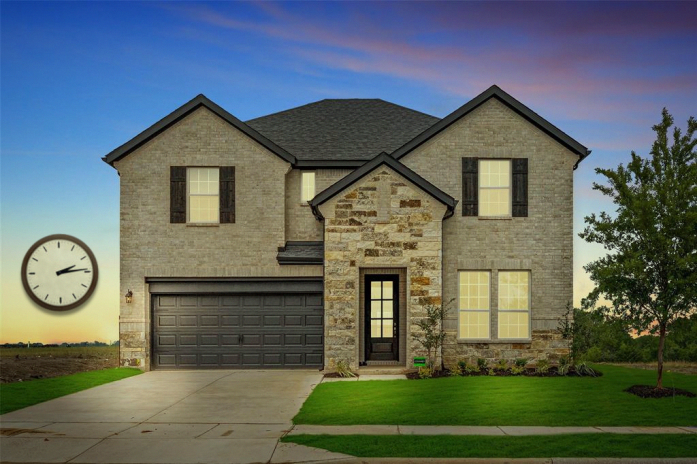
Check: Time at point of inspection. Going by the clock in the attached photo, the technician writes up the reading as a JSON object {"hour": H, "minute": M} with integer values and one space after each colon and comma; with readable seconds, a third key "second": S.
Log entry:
{"hour": 2, "minute": 14}
